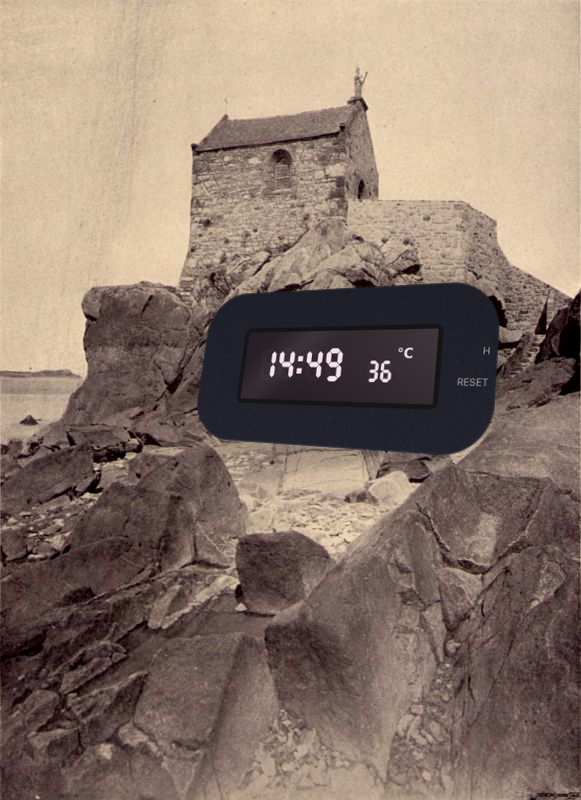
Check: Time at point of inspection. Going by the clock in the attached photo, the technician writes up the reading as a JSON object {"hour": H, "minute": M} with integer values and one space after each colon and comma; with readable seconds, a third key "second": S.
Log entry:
{"hour": 14, "minute": 49}
